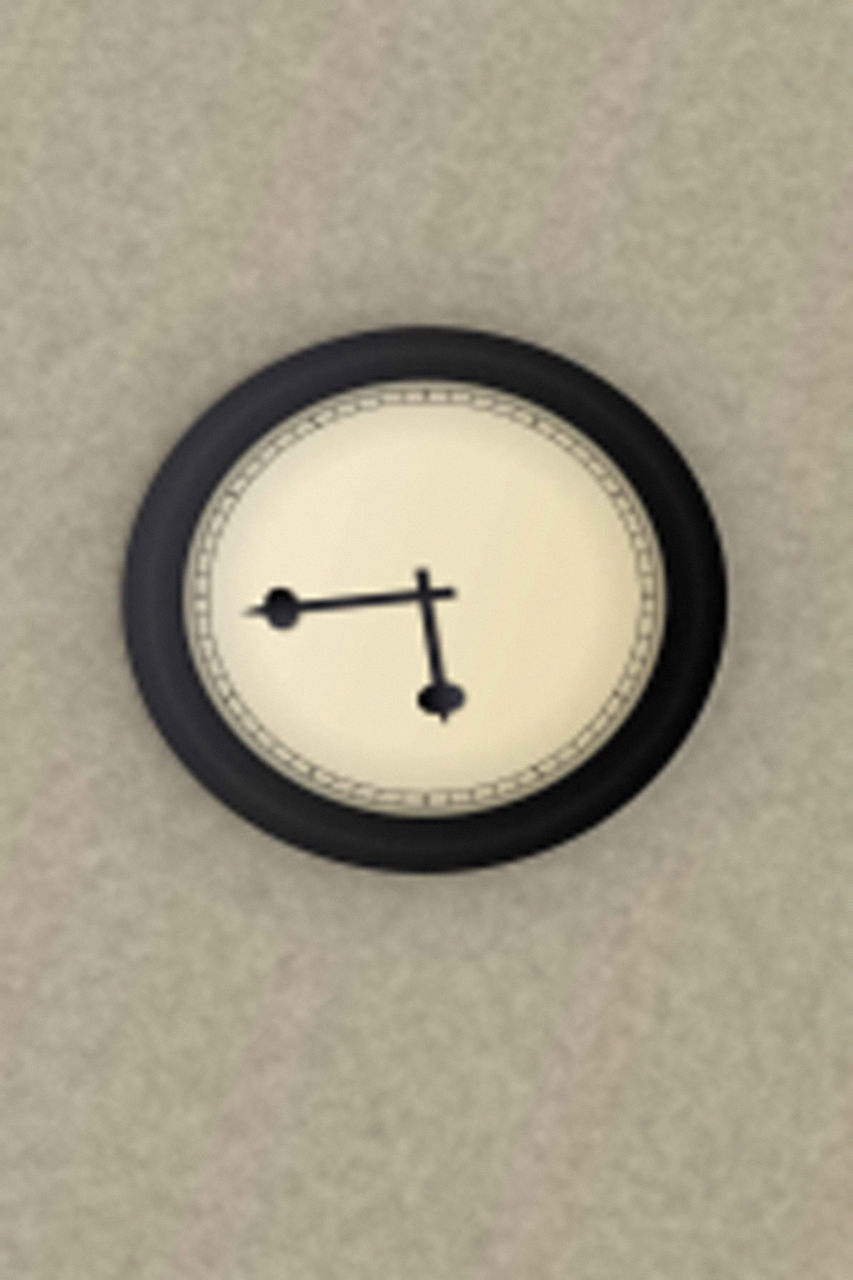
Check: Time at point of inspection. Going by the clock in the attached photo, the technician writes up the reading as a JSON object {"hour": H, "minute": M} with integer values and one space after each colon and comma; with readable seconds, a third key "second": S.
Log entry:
{"hour": 5, "minute": 44}
